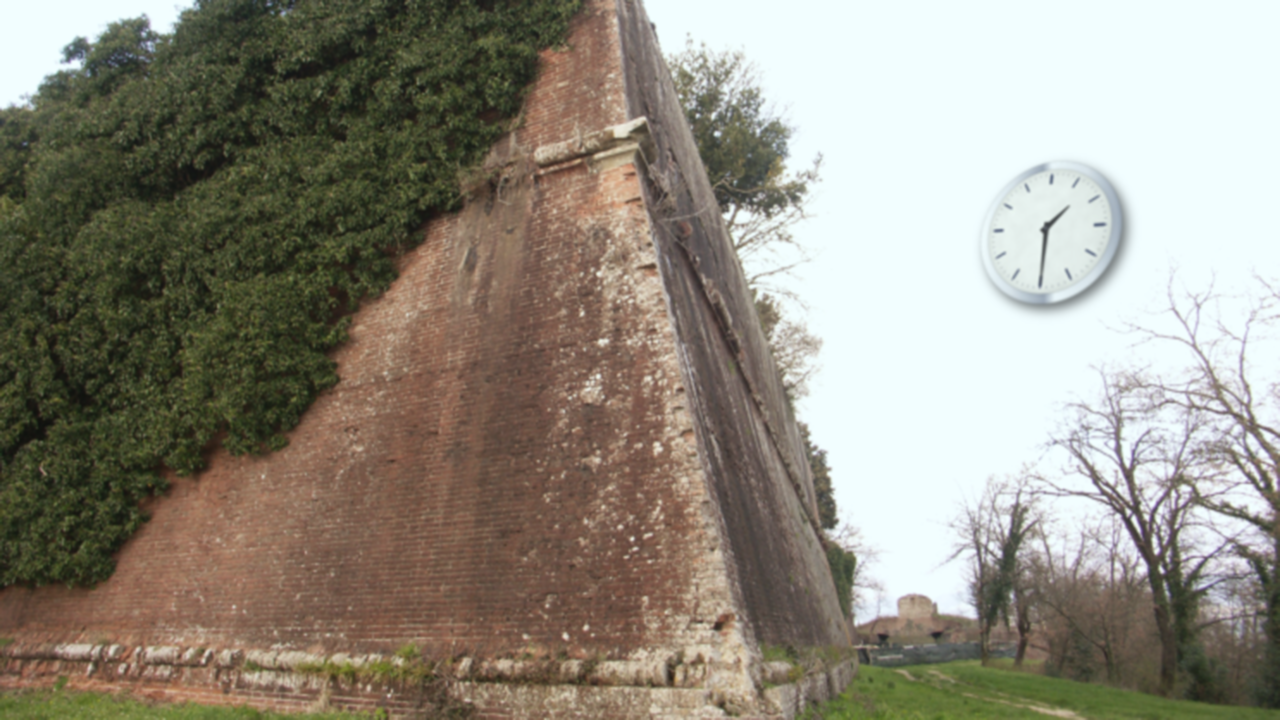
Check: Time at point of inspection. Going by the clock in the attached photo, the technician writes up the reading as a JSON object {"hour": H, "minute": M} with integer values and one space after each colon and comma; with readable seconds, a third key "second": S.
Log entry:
{"hour": 1, "minute": 30}
